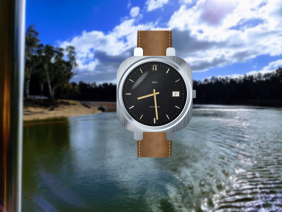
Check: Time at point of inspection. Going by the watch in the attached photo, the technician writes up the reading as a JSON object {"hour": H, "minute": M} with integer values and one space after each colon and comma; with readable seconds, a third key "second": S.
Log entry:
{"hour": 8, "minute": 29}
